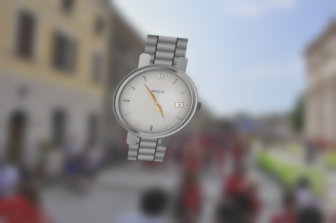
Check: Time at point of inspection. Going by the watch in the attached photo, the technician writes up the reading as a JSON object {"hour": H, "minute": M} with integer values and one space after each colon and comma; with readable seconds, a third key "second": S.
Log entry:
{"hour": 4, "minute": 54}
